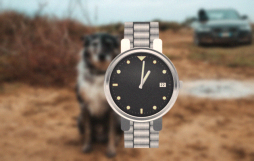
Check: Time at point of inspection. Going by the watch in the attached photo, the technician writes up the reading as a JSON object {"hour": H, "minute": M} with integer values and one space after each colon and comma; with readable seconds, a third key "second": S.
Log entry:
{"hour": 1, "minute": 1}
